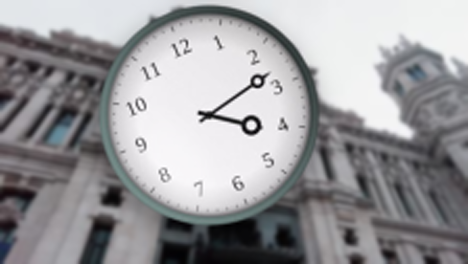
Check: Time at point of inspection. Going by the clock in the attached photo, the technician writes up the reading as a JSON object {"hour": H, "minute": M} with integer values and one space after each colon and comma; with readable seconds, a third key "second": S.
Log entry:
{"hour": 4, "minute": 13}
